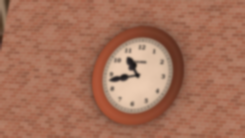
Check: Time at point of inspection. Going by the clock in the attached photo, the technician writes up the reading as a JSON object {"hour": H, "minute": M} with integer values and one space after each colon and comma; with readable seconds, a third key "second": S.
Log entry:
{"hour": 10, "minute": 43}
